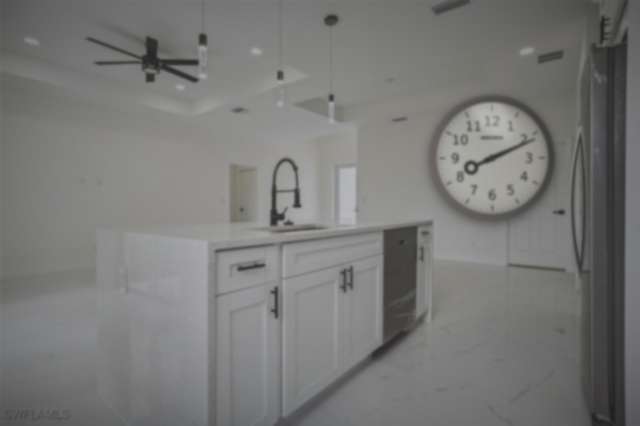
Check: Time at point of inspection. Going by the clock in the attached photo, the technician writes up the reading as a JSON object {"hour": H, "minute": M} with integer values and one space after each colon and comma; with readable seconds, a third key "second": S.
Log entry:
{"hour": 8, "minute": 11}
